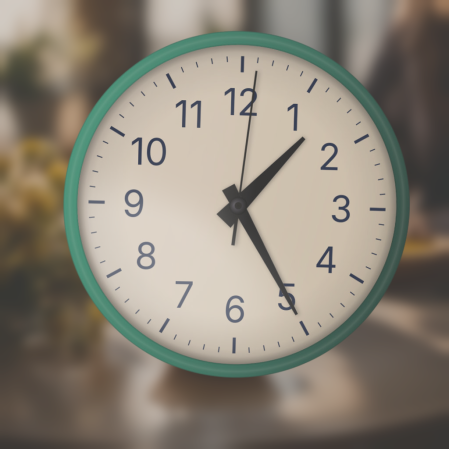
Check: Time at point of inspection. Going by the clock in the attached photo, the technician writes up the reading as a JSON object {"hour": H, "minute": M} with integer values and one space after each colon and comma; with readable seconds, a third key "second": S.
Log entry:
{"hour": 1, "minute": 25, "second": 1}
